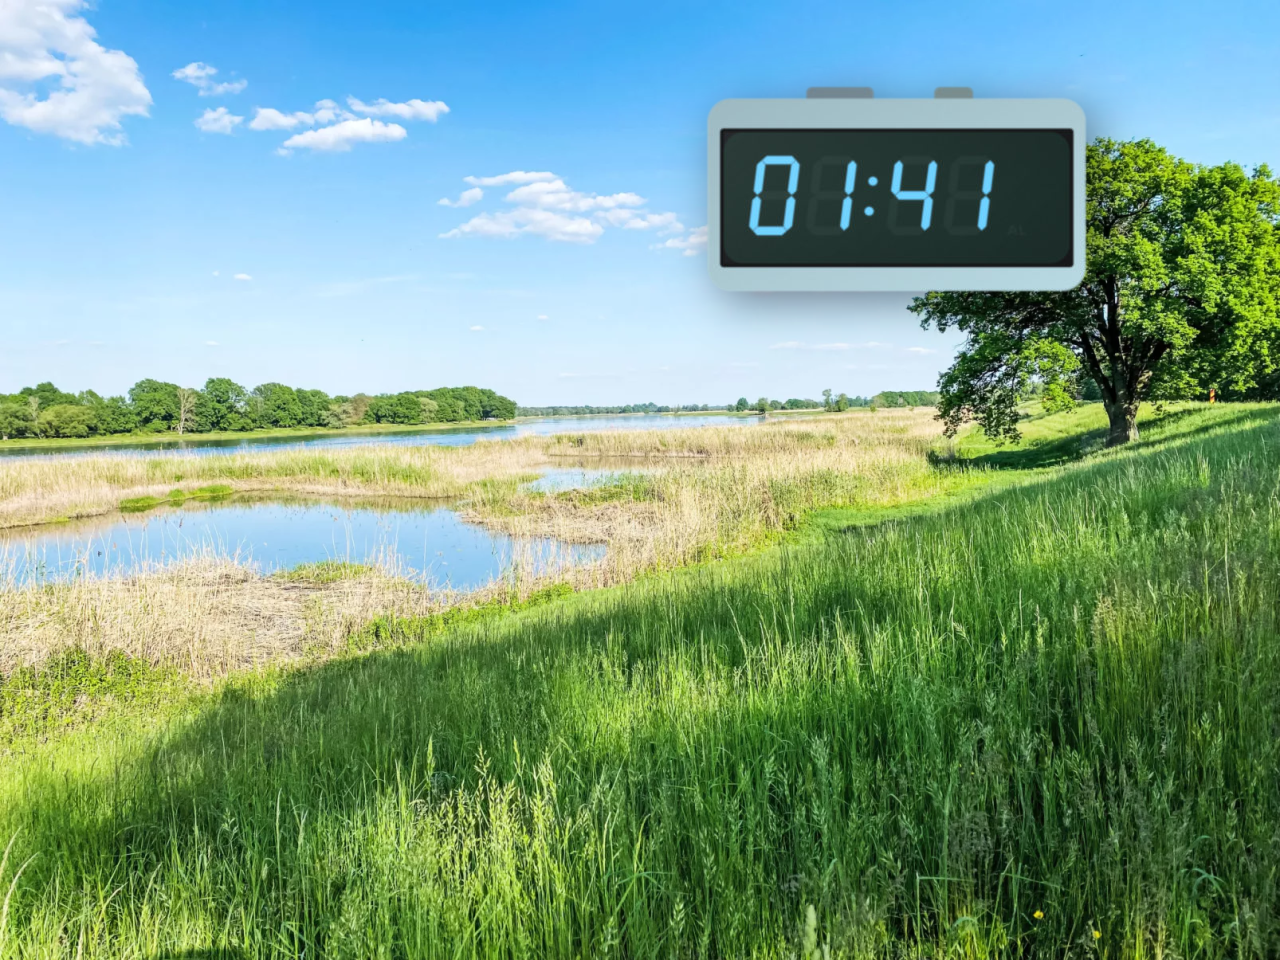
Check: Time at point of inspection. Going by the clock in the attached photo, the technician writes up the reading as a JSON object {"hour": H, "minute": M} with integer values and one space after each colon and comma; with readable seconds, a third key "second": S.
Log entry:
{"hour": 1, "minute": 41}
